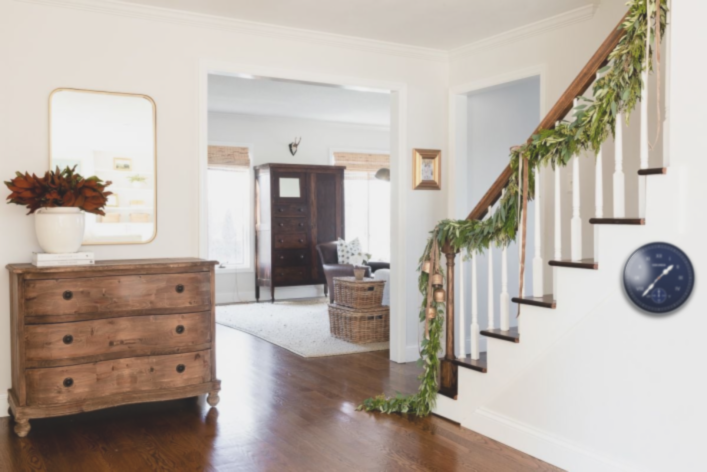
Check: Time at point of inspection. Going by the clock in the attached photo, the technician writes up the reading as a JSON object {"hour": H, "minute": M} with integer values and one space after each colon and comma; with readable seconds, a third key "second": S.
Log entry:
{"hour": 1, "minute": 37}
